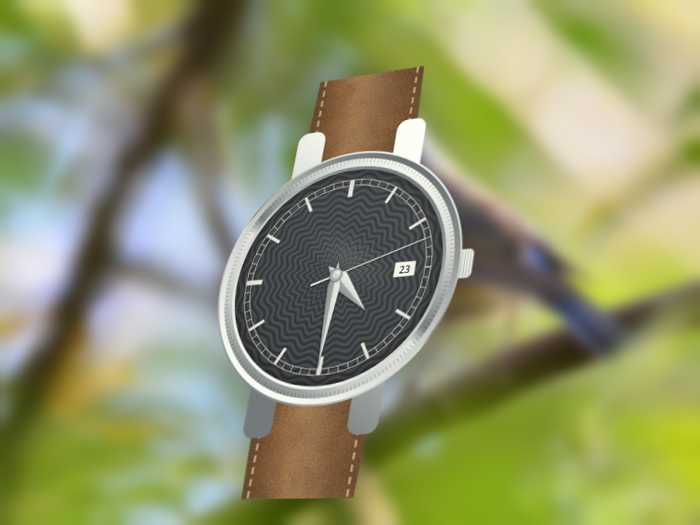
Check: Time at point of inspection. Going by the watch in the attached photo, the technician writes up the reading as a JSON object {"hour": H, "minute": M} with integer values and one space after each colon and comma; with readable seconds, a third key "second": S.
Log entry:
{"hour": 4, "minute": 30, "second": 12}
